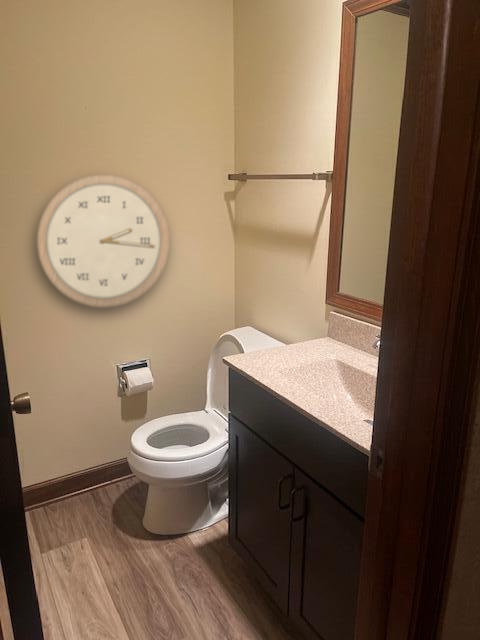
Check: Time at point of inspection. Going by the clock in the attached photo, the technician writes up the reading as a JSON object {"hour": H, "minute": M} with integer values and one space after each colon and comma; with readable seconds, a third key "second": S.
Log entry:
{"hour": 2, "minute": 16}
